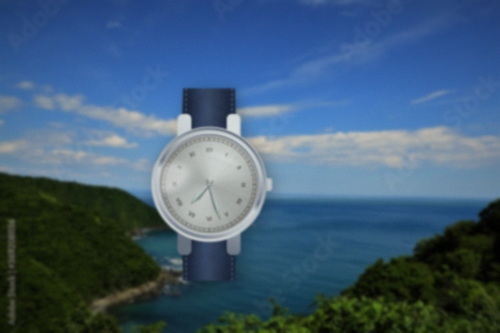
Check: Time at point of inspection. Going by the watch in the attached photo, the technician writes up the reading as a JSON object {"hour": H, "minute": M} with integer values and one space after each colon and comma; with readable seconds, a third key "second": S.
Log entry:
{"hour": 7, "minute": 27}
